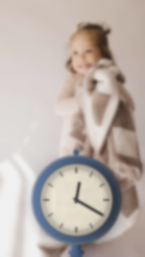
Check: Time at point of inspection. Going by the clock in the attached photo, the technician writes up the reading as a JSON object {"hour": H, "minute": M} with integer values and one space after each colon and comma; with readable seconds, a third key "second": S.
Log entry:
{"hour": 12, "minute": 20}
